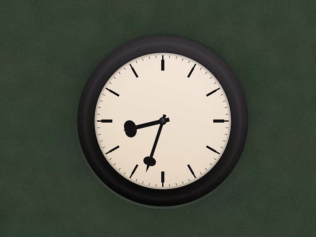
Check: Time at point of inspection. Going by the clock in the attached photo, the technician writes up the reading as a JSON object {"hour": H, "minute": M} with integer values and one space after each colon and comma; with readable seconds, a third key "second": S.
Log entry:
{"hour": 8, "minute": 33}
